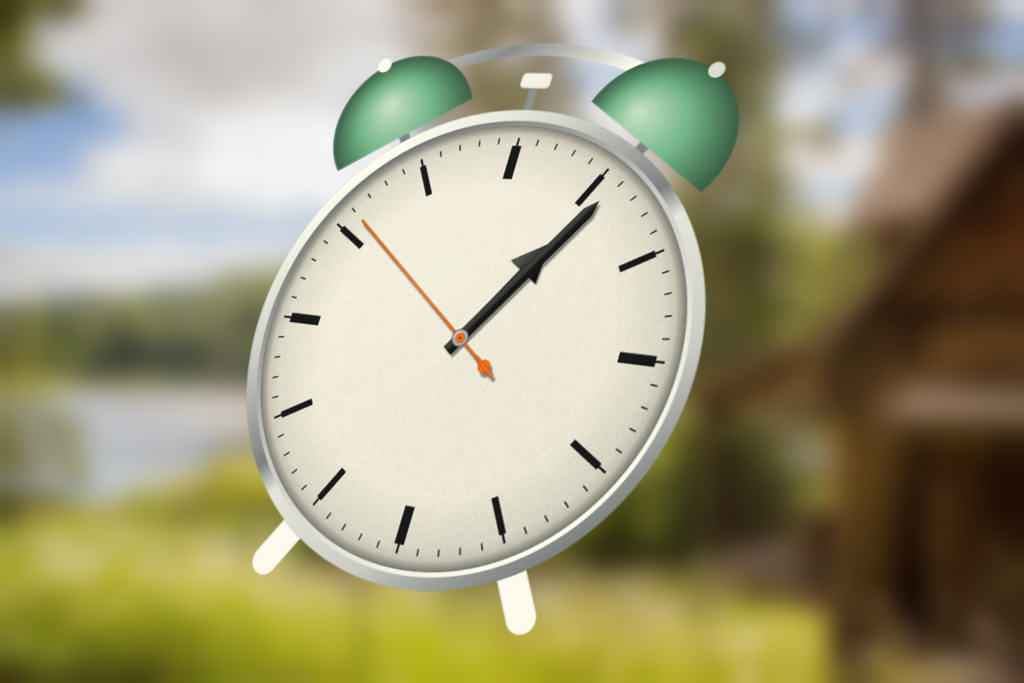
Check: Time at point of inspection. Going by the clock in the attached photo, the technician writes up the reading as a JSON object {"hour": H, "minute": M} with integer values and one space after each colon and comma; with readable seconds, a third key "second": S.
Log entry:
{"hour": 1, "minute": 5, "second": 51}
